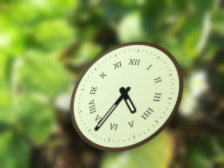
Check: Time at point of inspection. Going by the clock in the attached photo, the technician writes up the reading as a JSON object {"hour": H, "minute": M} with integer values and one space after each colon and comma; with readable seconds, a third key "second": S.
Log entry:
{"hour": 4, "minute": 34}
